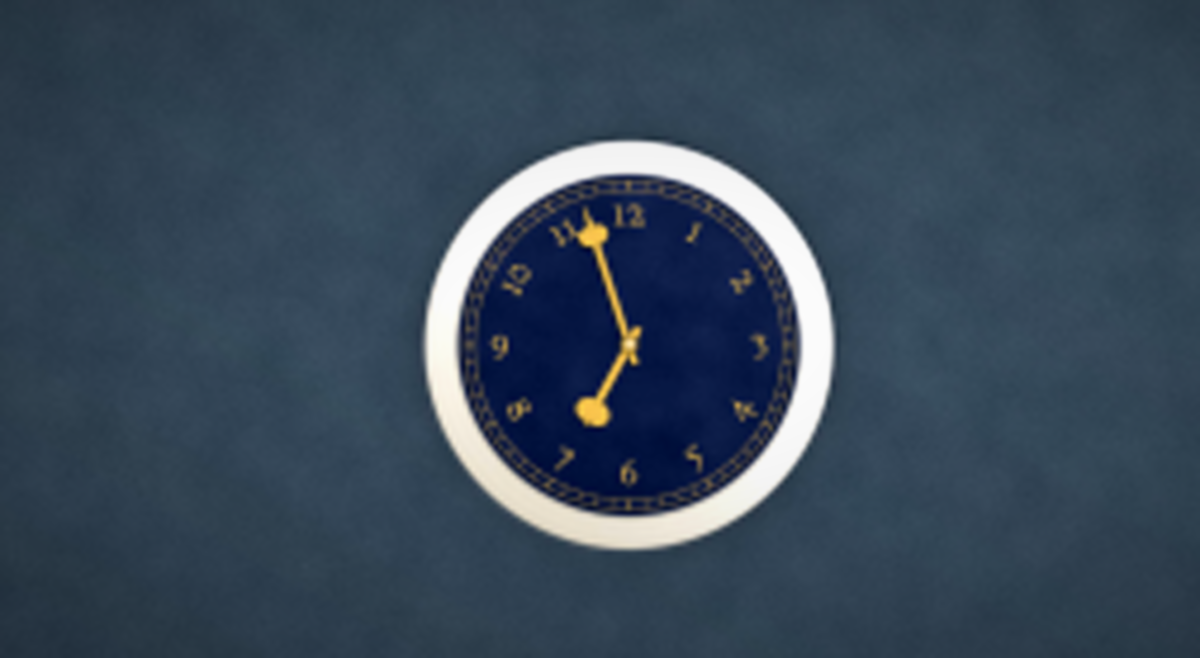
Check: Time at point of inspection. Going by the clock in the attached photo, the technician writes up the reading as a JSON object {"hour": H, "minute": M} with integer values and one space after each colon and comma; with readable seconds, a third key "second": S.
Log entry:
{"hour": 6, "minute": 57}
